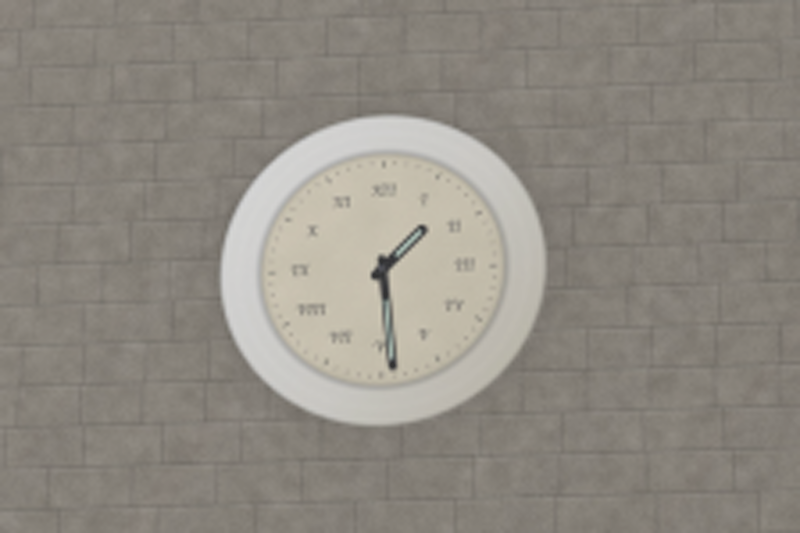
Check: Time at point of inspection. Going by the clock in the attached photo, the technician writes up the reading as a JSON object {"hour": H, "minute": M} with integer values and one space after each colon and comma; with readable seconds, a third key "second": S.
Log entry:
{"hour": 1, "minute": 29}
